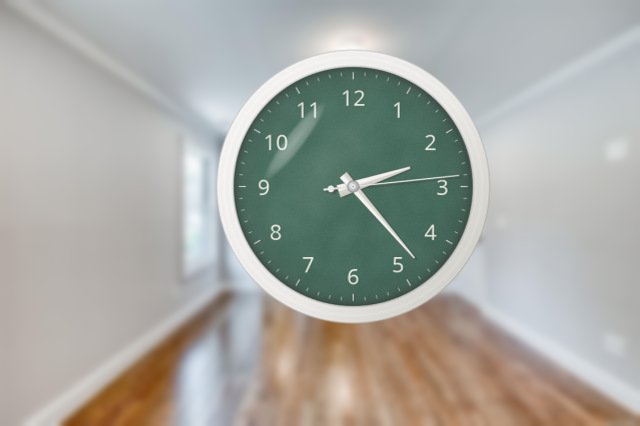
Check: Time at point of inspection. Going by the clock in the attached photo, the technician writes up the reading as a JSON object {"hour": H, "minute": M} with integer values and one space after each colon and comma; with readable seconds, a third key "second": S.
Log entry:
{"hour": 2, "minute": 23, "second": 14}
